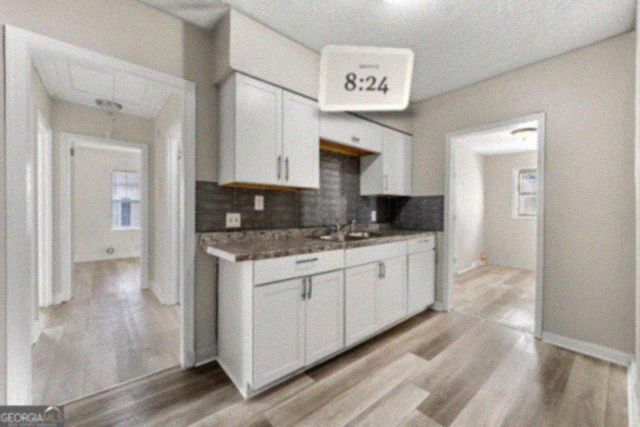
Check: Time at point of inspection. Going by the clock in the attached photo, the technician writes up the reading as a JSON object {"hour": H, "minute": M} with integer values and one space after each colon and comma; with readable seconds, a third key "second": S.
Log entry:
{"hour": 8, "minute": 24}
